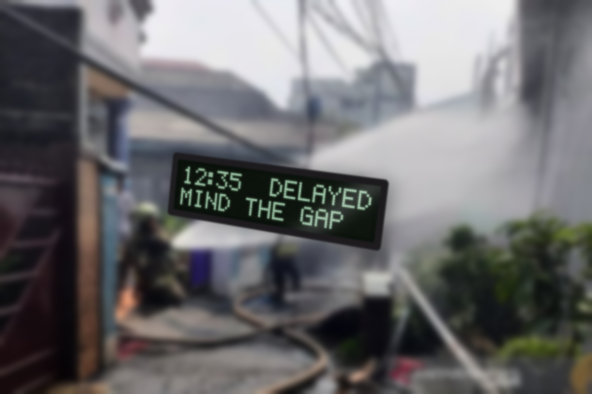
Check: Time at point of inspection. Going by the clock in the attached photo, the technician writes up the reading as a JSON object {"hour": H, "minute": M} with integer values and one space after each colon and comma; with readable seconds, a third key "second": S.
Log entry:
{"hour": 12, "minute": 35}
